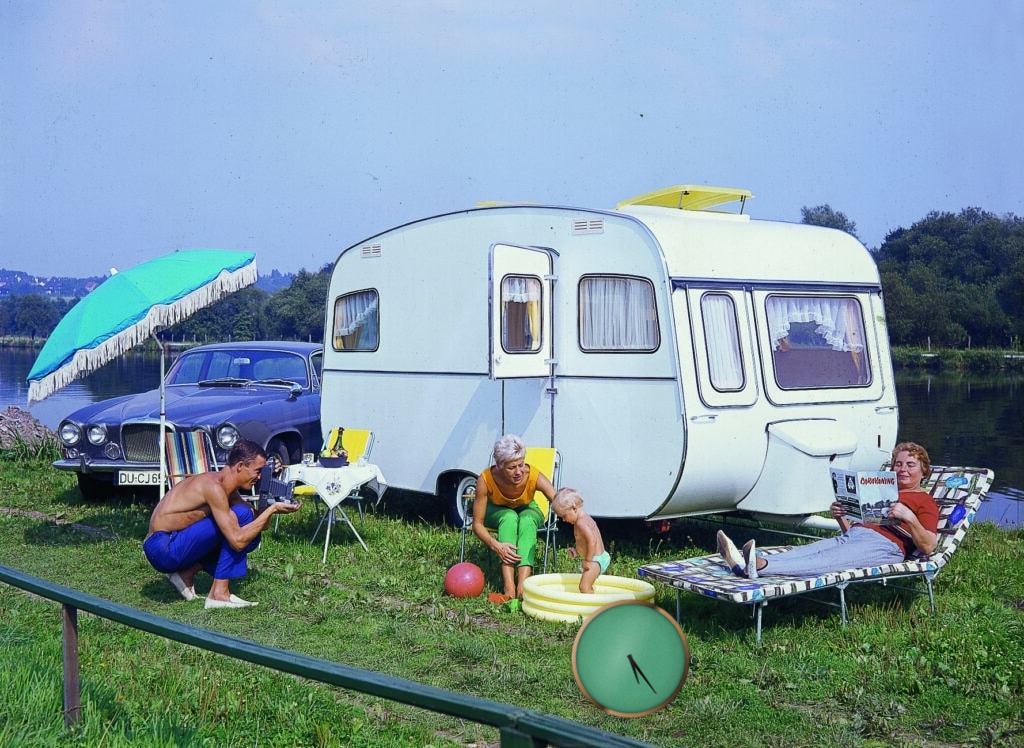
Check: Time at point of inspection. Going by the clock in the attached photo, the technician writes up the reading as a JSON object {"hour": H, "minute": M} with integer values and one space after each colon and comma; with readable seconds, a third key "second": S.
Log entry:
{"hour": 5, "minute": 24}
